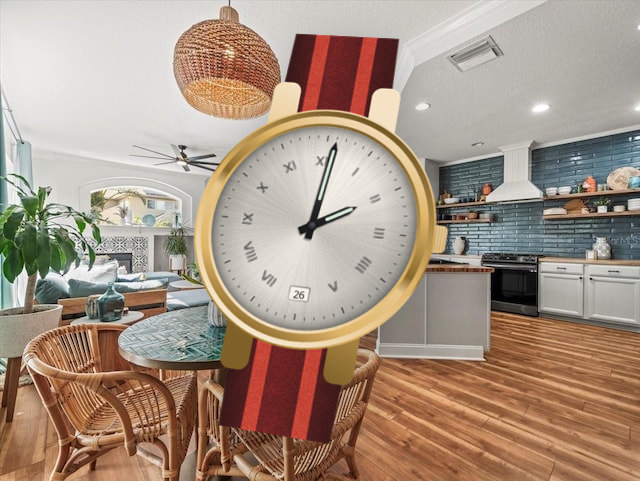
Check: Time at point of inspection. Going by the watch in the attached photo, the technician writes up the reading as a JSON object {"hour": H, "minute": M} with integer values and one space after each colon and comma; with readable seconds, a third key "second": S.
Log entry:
{"hour": 2, "minute": 1}
